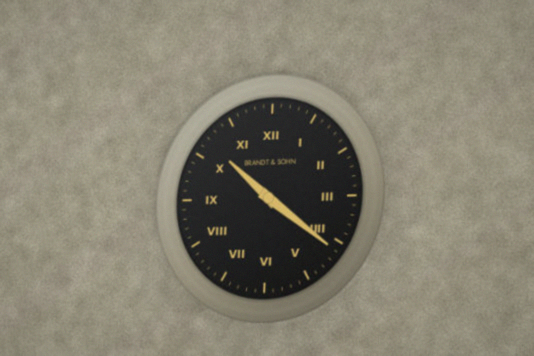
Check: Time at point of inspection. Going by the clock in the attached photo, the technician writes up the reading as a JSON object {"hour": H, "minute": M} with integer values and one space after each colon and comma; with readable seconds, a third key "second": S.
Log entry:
{"hour": 10, "minute": 21}
